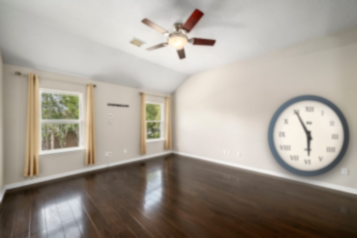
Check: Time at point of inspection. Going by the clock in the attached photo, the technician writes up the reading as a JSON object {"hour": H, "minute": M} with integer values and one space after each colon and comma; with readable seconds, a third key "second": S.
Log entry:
{"hour": 5, "minute": 55}
